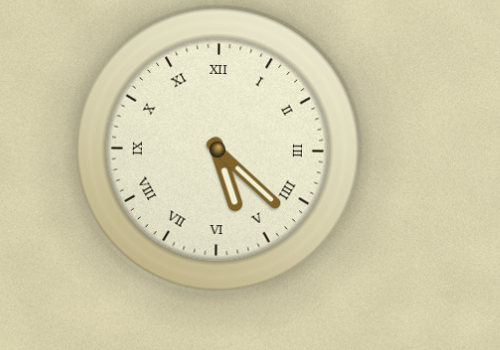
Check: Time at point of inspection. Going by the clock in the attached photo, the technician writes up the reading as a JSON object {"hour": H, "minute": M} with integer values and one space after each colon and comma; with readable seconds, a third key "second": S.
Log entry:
{"hour": 5, "minute": 22}
